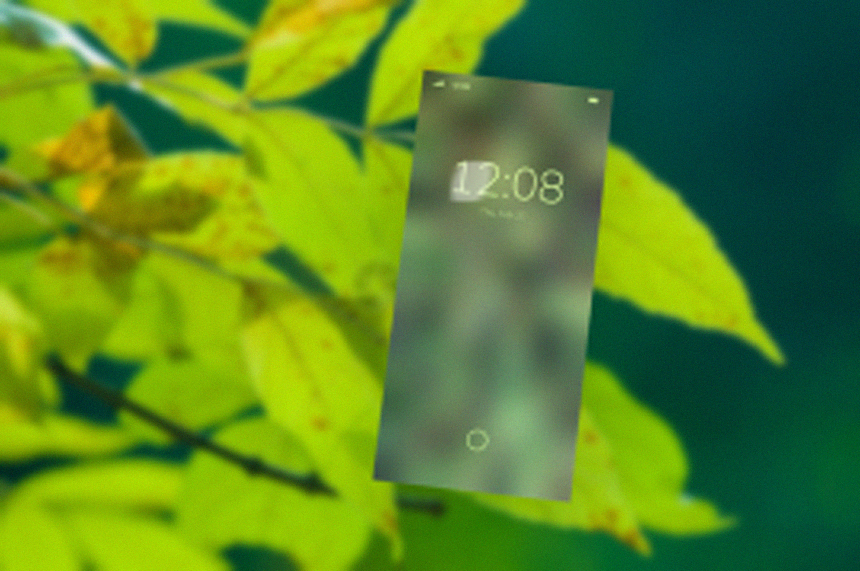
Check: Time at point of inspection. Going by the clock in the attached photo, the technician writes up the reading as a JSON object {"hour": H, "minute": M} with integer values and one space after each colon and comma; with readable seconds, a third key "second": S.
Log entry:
{"hour": 12, "minute": 8}
